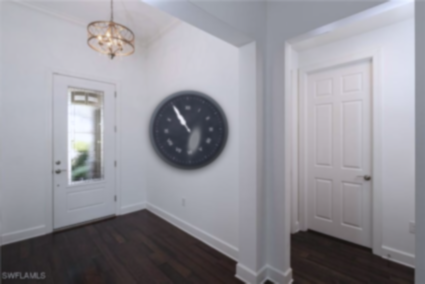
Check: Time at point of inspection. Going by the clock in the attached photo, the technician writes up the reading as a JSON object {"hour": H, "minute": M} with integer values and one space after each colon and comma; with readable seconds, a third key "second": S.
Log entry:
{"hour": 10, "minute": 55}
